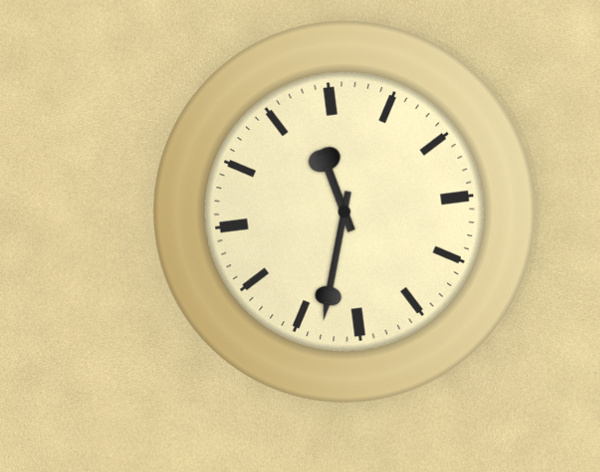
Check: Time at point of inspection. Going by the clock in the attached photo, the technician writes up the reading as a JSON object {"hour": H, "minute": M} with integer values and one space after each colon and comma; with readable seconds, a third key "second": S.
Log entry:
{"hour": 11, "minute": 33}
